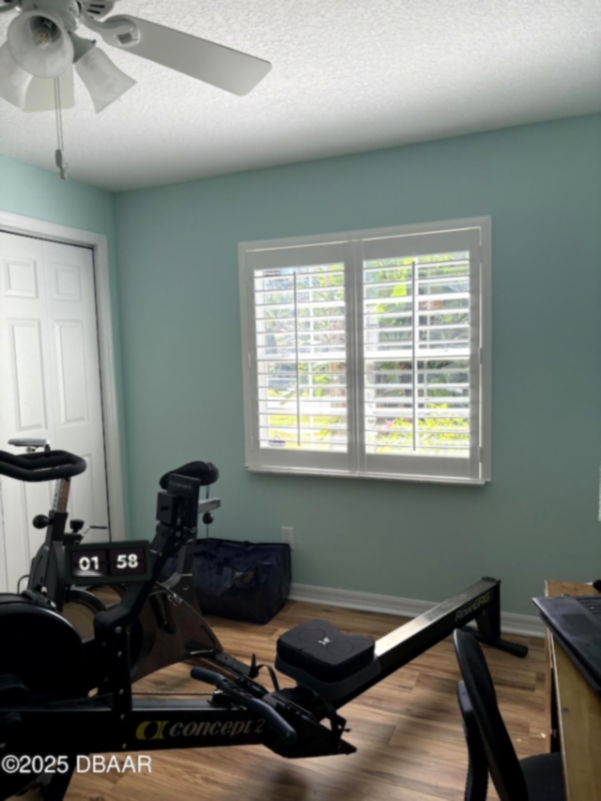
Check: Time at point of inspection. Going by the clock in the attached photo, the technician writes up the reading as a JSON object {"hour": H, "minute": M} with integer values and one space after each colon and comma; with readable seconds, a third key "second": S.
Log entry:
{"hour": 1, "minute": 58}
